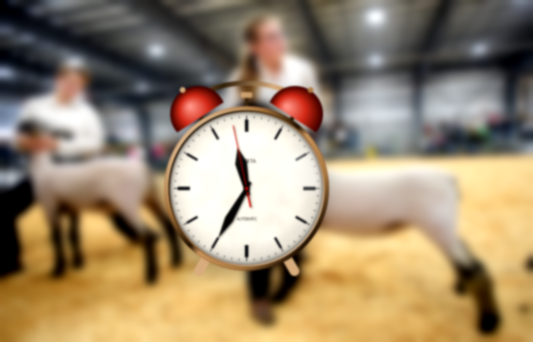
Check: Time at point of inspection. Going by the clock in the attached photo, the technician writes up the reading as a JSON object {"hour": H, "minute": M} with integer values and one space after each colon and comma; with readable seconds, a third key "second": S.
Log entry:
{"hour": 11, "minute": 34, "second": 58}
